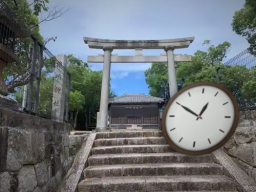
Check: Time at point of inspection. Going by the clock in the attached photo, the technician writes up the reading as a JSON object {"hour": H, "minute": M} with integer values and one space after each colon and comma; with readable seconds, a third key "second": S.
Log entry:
{"hour": 12, "minute": 50}
